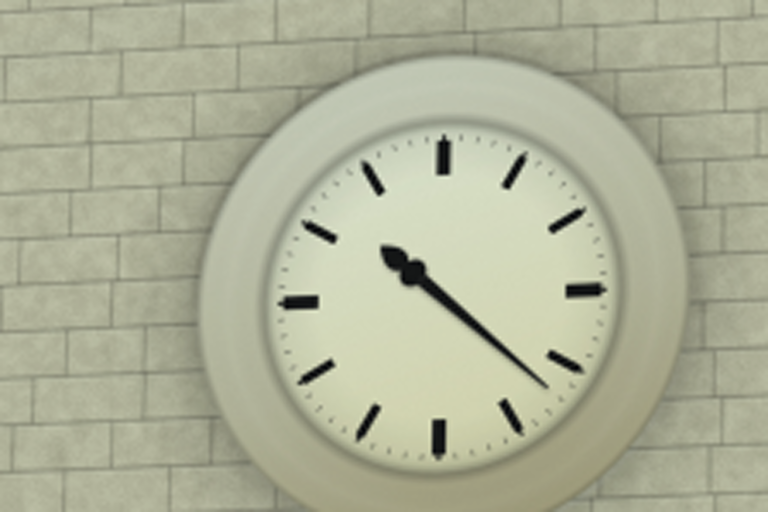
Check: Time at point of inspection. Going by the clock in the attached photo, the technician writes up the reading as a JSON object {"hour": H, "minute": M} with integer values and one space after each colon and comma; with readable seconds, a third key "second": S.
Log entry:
{"hour": 10, "minute": 22}
